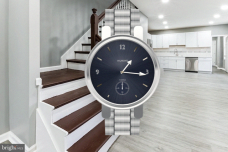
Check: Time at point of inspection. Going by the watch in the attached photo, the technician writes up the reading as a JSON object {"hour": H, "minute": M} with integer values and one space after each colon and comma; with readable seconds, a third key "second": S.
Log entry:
{"hour": 1, "minute": 16}
